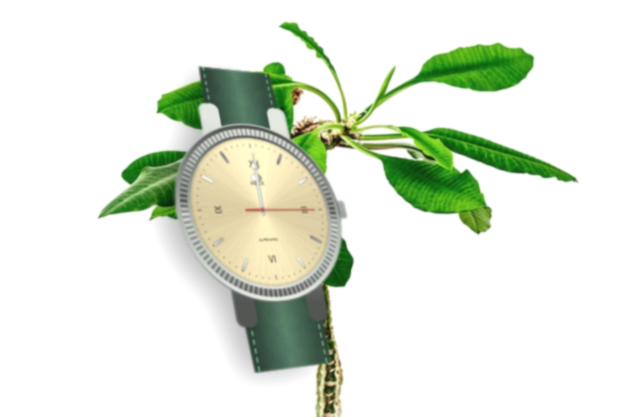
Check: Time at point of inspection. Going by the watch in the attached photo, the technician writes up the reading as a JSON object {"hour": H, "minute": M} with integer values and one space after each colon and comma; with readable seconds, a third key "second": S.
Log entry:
{"hour": 12, "minute": 0, "second": 15}
